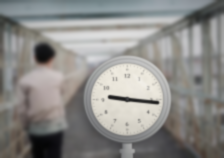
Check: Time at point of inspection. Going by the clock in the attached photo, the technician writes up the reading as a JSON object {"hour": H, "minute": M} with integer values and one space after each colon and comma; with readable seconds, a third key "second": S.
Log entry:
{"hour": 9, "minute": 16}
